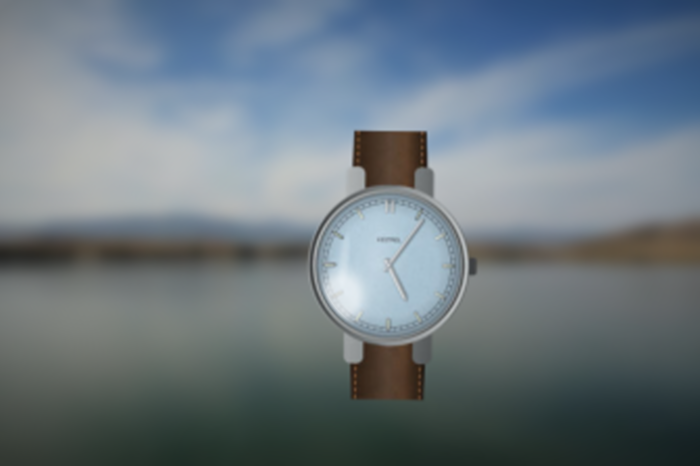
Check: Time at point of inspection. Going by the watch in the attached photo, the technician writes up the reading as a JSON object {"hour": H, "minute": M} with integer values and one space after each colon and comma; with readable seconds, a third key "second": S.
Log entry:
{"hour": 5, "minute": 6}
